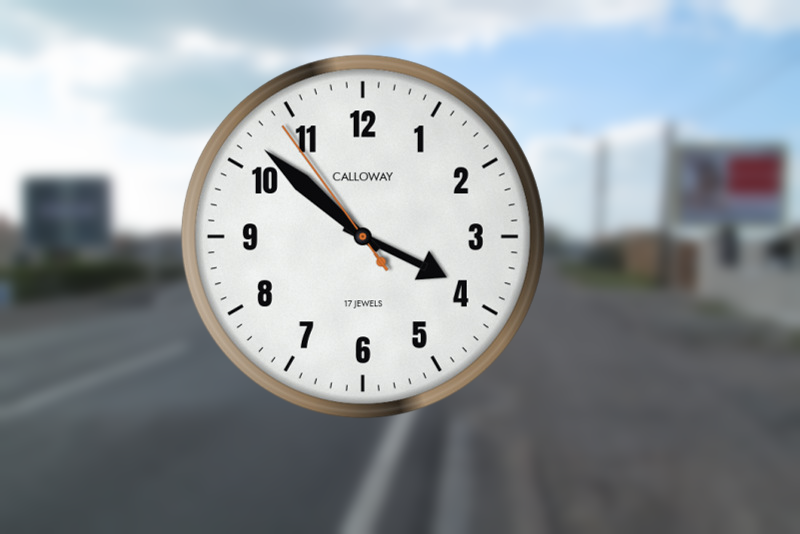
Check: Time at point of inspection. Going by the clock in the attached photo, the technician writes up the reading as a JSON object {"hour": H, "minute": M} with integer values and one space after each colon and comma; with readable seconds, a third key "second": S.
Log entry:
{"hour": 3, "minute": 51, "second": 54}
